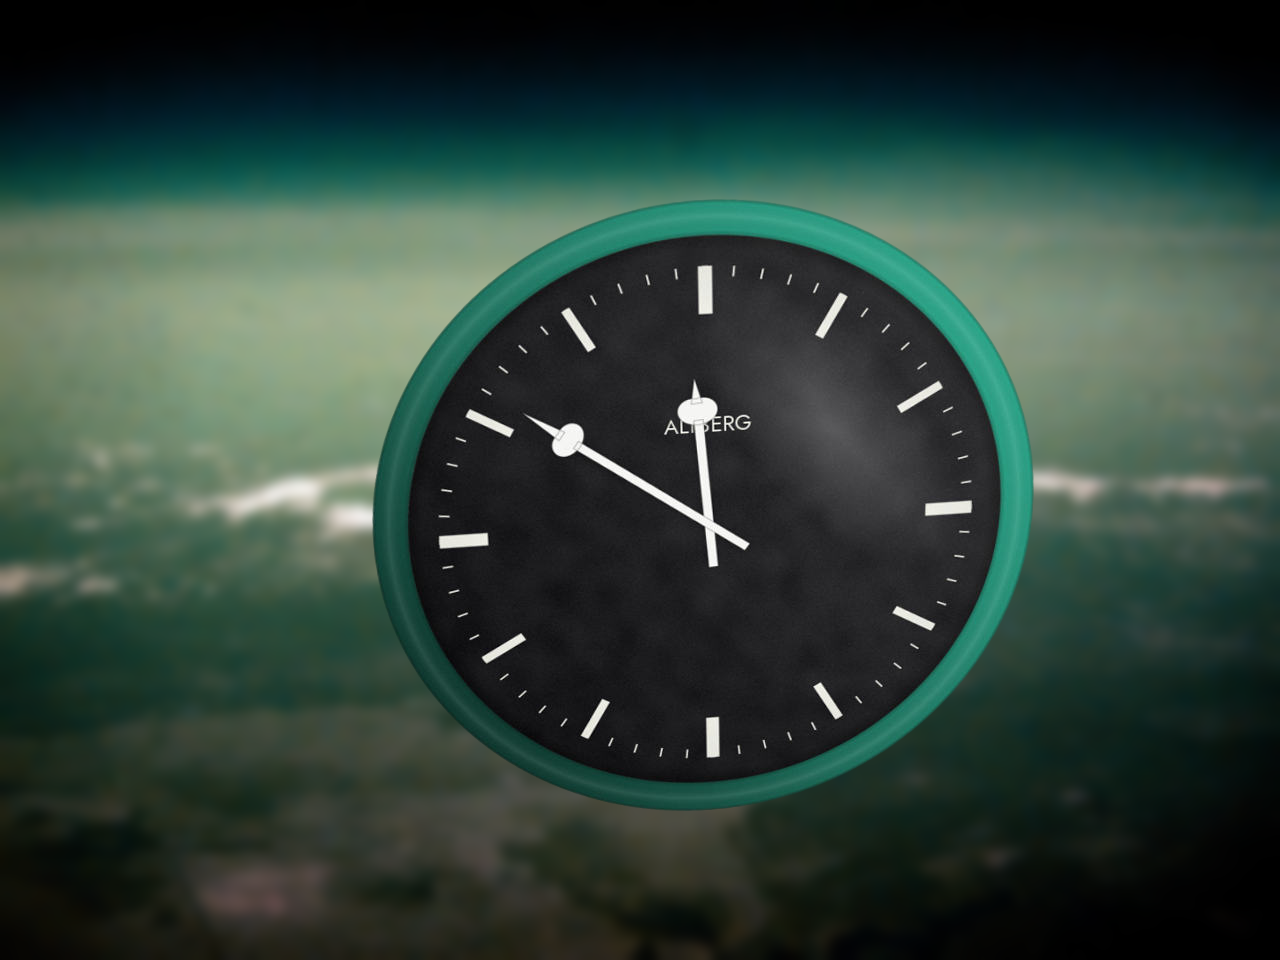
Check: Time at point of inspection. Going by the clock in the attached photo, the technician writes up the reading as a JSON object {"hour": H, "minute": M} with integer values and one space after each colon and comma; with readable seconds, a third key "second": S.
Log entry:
{"hour": 11, "minute": 51}
